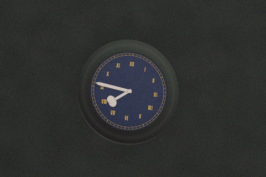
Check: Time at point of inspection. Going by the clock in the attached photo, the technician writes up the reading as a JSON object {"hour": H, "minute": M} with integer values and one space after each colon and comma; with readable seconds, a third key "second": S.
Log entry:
{"hour": 7, "minute": 46}
